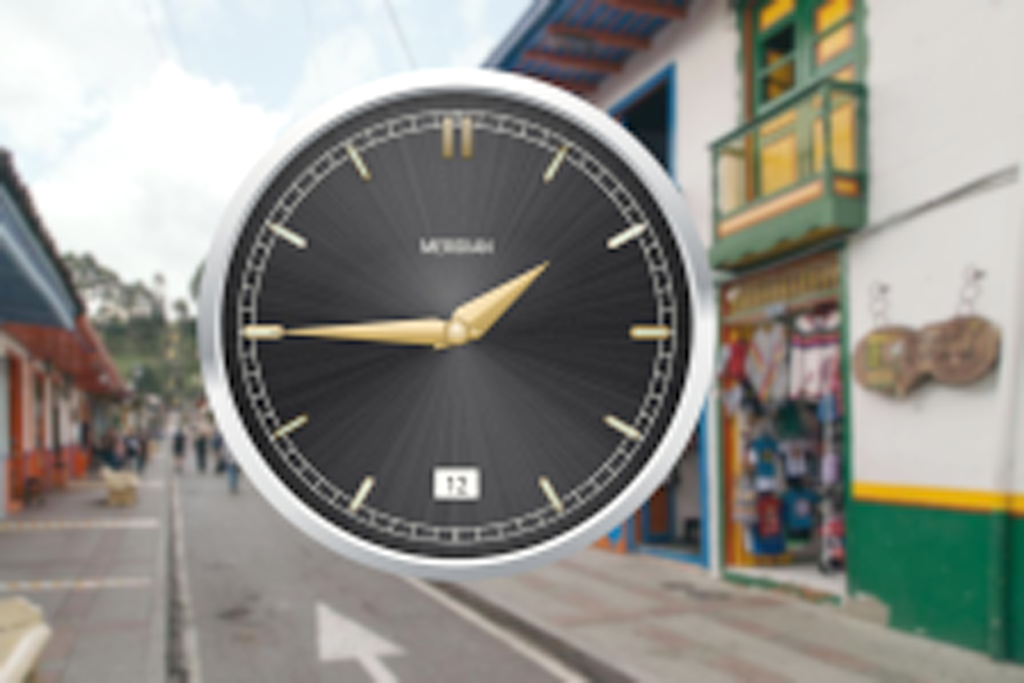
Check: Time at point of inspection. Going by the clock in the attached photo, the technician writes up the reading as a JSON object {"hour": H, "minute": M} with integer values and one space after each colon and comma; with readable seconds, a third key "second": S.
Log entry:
{"hour": 1, "minute": 45}
